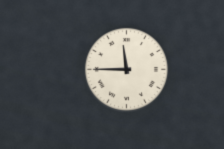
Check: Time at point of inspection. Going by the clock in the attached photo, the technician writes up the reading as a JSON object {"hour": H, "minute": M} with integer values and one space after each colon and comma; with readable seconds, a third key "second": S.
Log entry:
{"hour": 11, "minute": 45}
